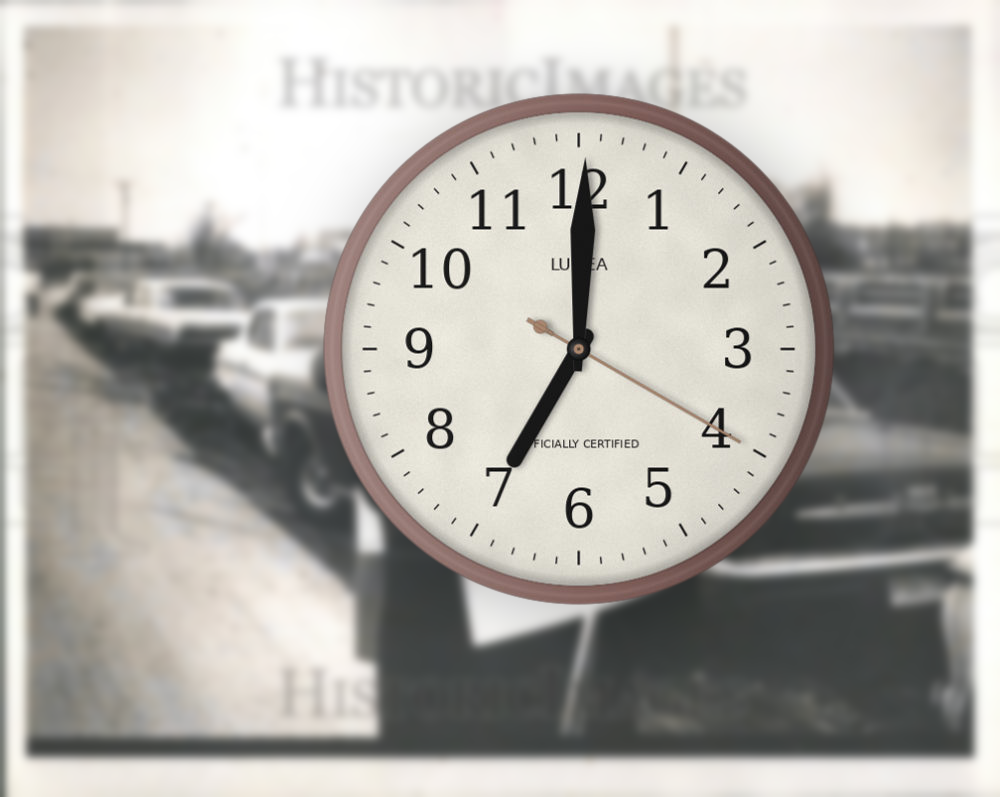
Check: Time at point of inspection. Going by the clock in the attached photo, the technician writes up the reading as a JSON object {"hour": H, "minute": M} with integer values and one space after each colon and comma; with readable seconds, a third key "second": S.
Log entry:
{"hour": 7, "minute": 0, "second": 20}
